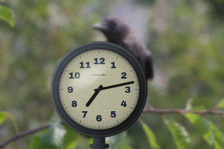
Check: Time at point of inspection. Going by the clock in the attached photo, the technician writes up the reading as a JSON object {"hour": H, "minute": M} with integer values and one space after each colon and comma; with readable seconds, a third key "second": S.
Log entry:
{"hour": 7, "minute": 13}
